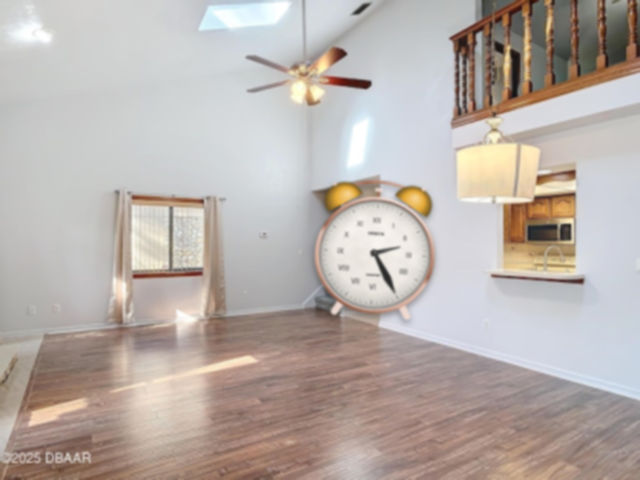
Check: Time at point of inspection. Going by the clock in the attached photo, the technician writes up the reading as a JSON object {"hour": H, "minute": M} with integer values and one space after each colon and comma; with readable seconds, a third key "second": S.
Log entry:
{"hour": 2, "minute": 25}
